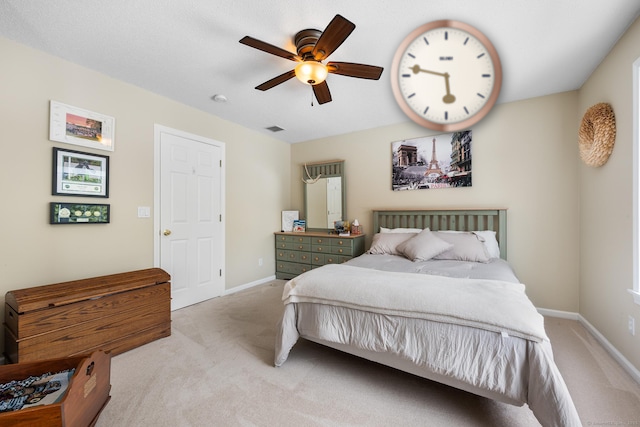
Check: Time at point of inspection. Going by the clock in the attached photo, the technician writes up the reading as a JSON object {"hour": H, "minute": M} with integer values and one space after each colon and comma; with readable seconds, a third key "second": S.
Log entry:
{"hour": 5, "minute": 47}
